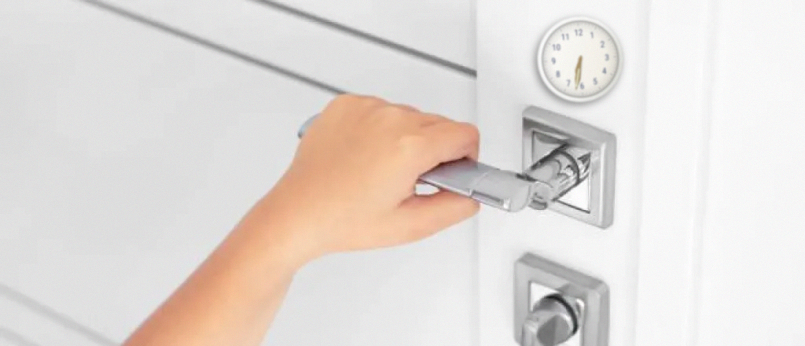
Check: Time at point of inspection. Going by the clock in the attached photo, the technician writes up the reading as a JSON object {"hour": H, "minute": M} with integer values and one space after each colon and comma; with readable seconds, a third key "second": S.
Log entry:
{"hour": 6, "minute": 32}
